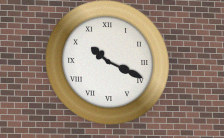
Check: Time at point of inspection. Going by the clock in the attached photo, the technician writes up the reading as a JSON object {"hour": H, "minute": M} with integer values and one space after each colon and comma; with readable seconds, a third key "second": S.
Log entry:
{"hour": 10, "minute": 19}
